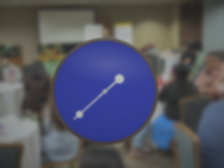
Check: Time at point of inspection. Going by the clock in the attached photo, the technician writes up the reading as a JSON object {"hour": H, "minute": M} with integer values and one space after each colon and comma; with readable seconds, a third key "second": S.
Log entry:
{"hour": 1, "minute": 38}
